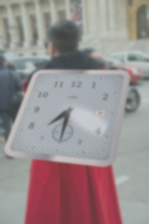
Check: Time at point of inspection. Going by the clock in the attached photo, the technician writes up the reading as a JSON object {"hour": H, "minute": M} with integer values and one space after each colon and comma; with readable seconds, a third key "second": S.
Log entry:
{"hour": 7, "minute": 30}
